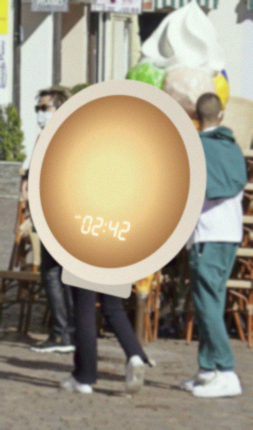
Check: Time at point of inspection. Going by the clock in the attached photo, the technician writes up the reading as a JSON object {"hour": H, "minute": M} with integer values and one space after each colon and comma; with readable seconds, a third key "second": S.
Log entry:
{"hour": 2, "minute": 42}
